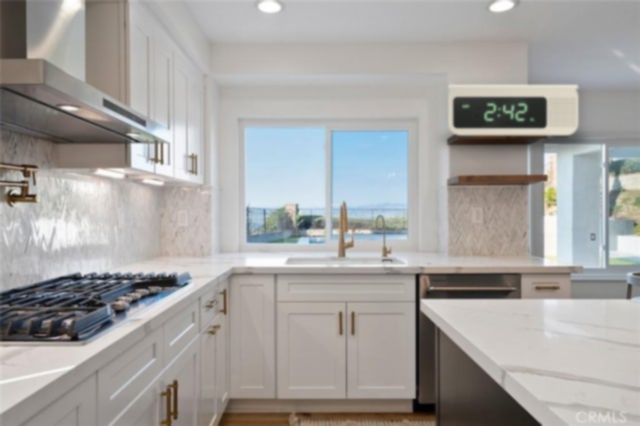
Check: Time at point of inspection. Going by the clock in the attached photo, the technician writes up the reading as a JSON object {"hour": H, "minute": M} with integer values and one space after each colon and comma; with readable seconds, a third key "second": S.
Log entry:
{"hour": 2, "minute": 42}
